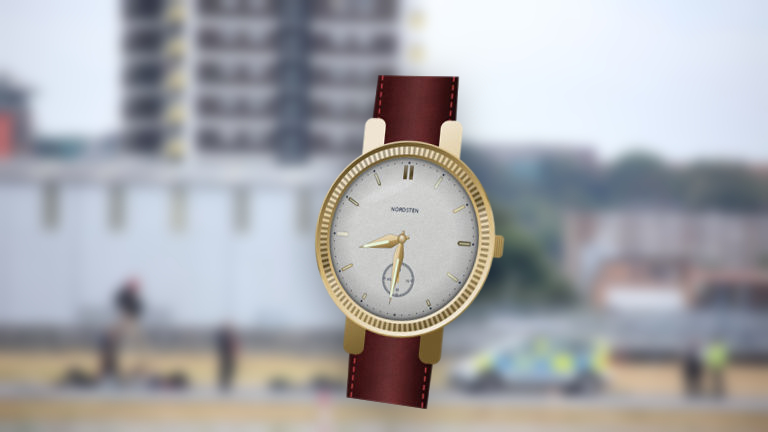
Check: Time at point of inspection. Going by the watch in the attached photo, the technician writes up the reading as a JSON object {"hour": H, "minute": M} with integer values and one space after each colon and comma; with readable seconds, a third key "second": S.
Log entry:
{"hour": 8, "minute": 31}
